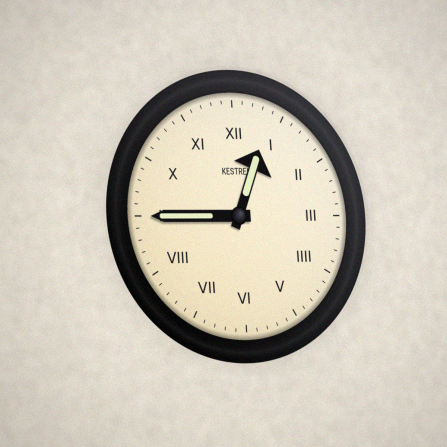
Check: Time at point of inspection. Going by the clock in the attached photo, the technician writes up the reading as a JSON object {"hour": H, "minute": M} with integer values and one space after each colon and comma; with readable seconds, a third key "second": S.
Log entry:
{"hour": 12, "minute": 45}
